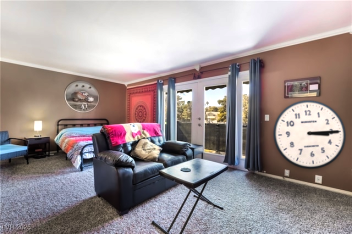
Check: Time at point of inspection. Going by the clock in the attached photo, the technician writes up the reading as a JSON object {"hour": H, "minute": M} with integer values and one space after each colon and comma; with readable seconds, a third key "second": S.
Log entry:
{"hour": 3, "minute": 15}
